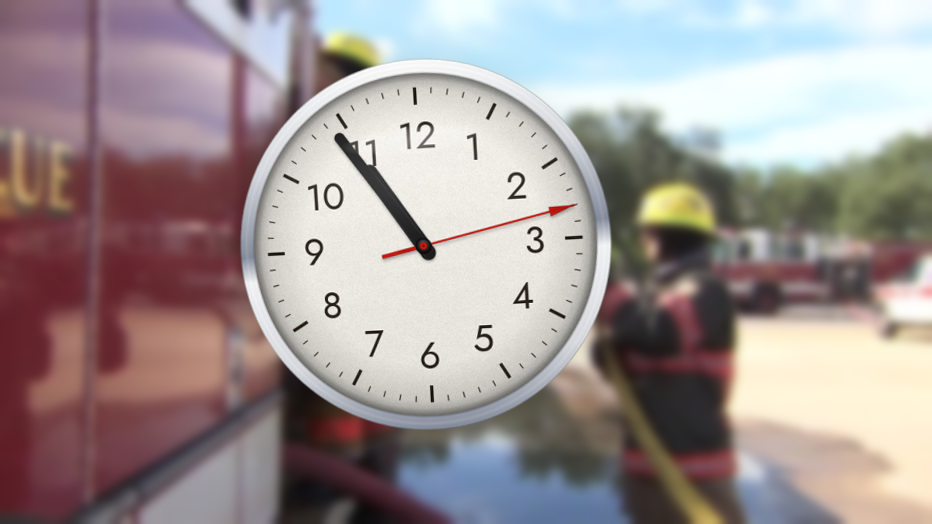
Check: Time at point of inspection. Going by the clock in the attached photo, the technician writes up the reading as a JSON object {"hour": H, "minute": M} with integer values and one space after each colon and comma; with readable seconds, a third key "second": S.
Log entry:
{"hour": 10, "minute": 54, "second": 13}
